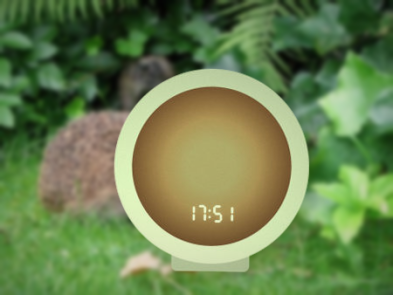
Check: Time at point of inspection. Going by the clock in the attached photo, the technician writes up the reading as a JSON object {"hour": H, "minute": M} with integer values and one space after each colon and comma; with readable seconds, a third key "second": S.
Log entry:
{"hour": 17, "minute": 51}
